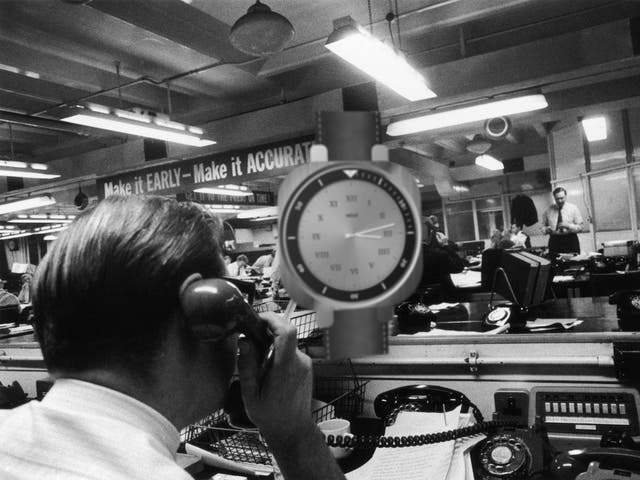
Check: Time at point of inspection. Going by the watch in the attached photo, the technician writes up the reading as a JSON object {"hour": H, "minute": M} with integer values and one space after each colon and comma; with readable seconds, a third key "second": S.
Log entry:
{"hour": 3, "minute": 13}
